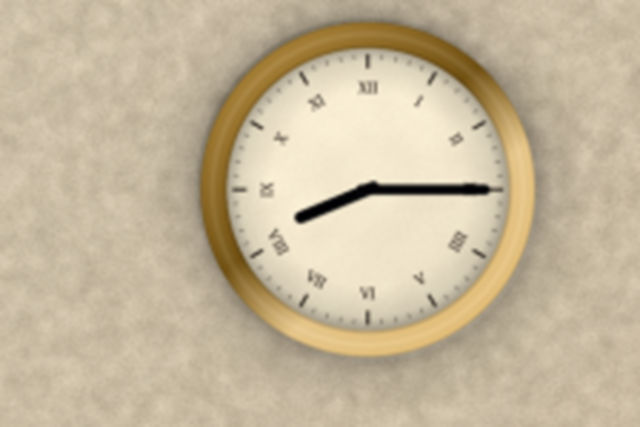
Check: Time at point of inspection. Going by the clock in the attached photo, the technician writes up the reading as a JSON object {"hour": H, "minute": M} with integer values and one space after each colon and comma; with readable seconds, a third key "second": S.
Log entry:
{"hour": 8, "minute": 15}
